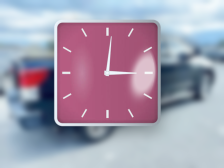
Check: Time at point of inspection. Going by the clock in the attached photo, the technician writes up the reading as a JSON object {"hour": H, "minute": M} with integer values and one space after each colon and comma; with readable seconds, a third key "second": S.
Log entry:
{"hour": 3, "minute": 1}
